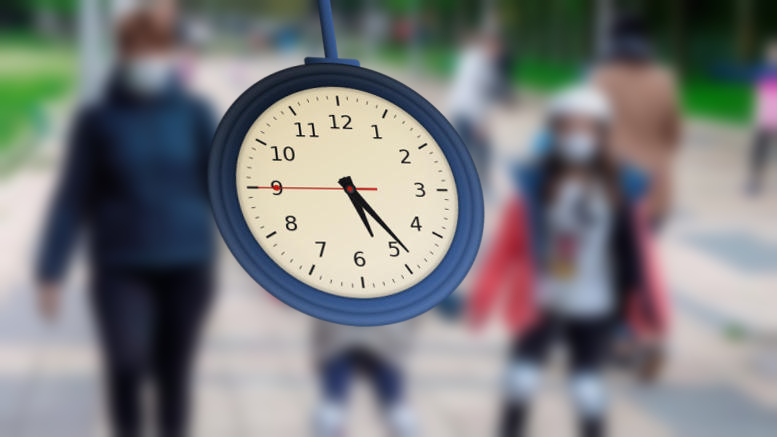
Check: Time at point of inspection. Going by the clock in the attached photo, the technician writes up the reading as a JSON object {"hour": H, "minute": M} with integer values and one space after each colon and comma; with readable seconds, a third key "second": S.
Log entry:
{"hour": 5, "minute": 23, "second": 45}
